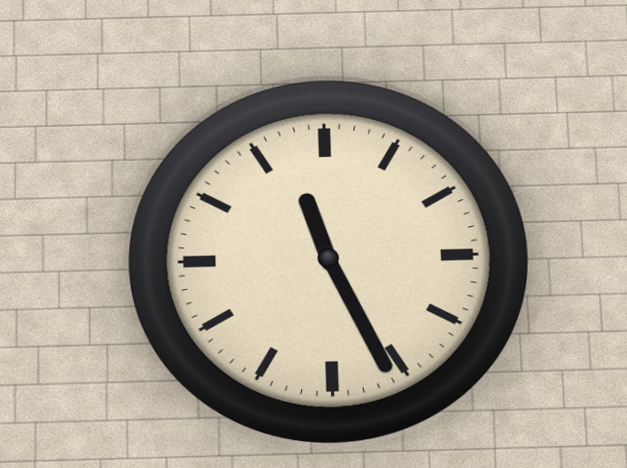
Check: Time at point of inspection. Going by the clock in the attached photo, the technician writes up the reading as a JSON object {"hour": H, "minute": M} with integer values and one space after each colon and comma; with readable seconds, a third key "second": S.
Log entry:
{"hour": 11, "minute": 26}
